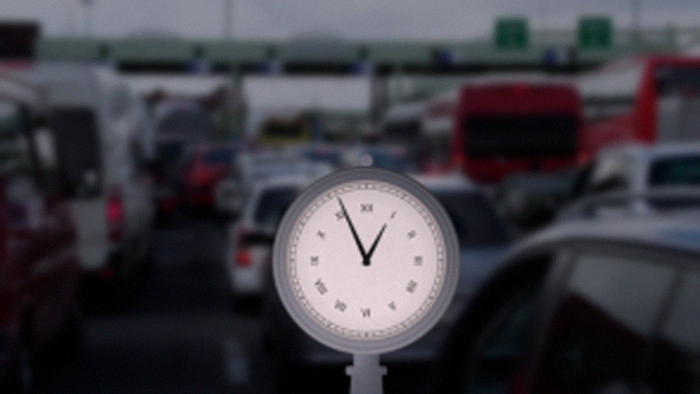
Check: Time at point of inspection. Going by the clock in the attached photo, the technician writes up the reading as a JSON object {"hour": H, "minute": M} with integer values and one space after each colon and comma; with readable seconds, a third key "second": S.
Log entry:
{"hour": 12, "minute": 56}
